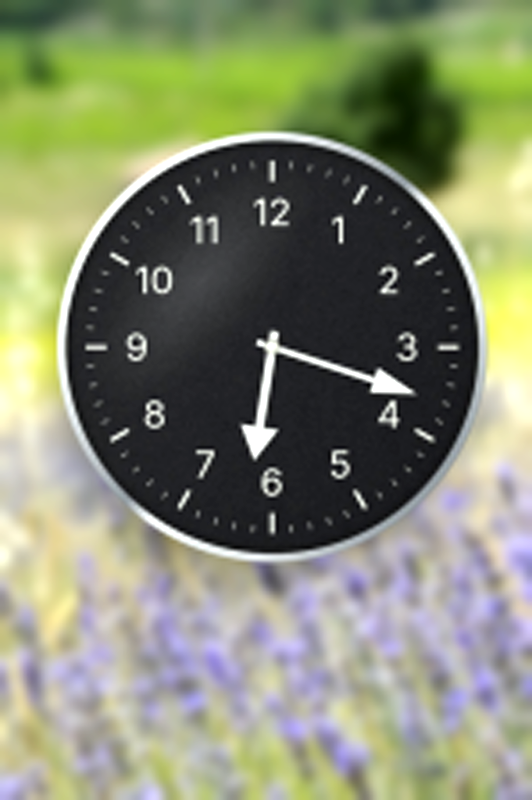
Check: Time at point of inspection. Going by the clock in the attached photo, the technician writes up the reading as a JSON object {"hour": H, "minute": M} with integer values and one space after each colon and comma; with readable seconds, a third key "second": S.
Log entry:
{"hour": 6, "minute": 18}
